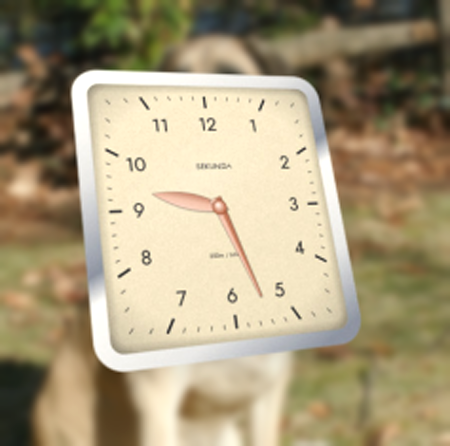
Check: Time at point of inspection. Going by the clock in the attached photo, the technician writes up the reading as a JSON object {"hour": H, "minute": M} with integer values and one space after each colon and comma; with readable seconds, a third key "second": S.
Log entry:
{"hour": 9, "minute": 27}
